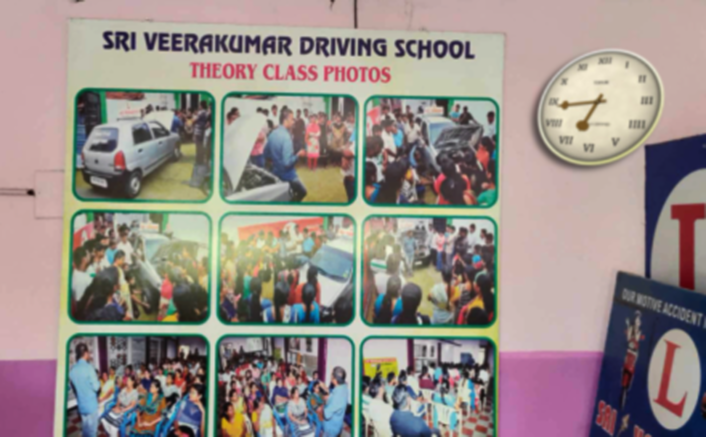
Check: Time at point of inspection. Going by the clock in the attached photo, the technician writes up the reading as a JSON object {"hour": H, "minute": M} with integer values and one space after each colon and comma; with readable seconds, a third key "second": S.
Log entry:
{"hour": 6, "minute": 44}
